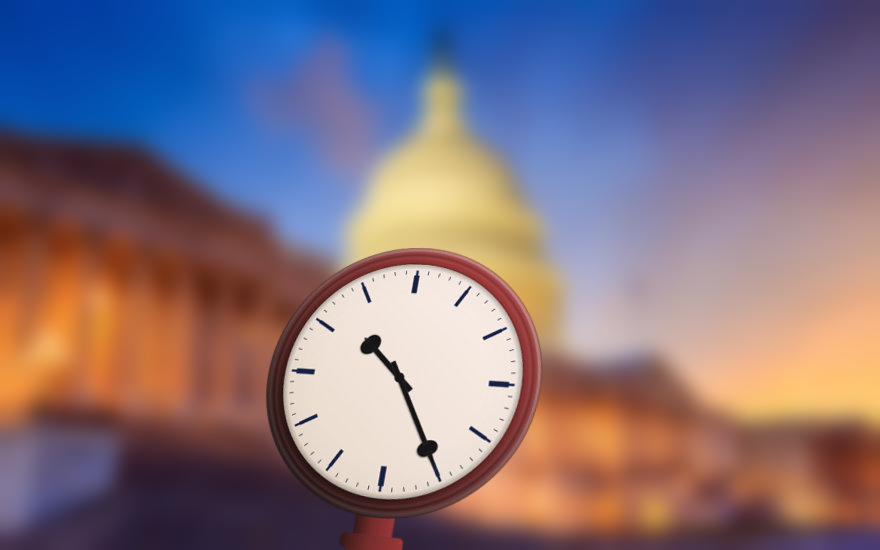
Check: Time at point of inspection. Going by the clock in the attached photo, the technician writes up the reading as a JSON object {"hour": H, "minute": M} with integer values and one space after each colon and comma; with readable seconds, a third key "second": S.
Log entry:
{"hour": 10, "minute": 25}
